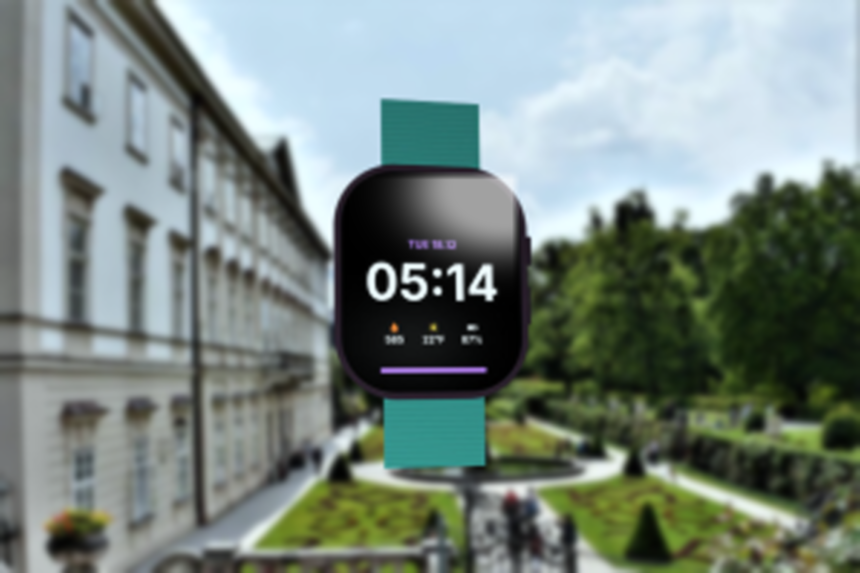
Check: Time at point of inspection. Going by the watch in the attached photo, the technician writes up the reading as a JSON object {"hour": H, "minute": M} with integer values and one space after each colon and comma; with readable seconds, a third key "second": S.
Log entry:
{"hour": 5, "minute": 14}
